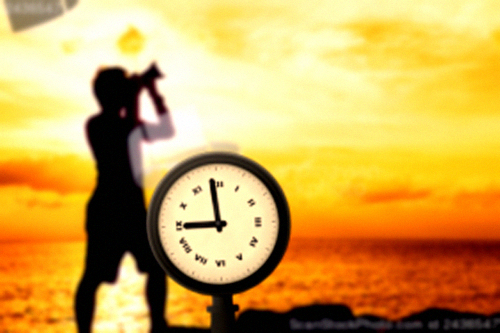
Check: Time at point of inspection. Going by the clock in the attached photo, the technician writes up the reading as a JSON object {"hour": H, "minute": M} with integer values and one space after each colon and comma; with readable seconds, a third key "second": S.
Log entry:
{"hour": 8, "minute": 59}
